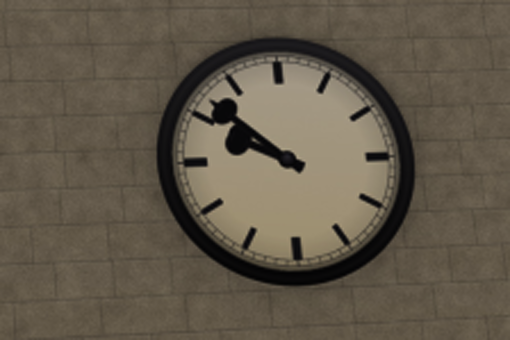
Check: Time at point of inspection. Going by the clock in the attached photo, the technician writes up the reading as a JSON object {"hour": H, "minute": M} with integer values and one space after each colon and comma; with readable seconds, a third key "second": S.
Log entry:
{"hour": 9, "minute": 52}
